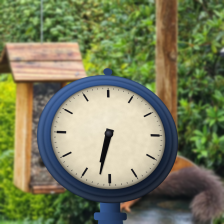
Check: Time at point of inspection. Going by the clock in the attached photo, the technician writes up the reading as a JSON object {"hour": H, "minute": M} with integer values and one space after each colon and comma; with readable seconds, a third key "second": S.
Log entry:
{"hour": 6, "minute": 32}
